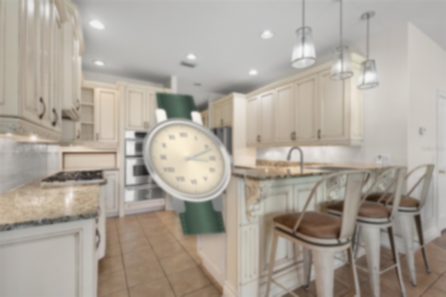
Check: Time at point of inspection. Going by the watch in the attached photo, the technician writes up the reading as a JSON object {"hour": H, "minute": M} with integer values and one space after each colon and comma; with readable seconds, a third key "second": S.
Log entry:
{"hour": 3, "minute": 11}
